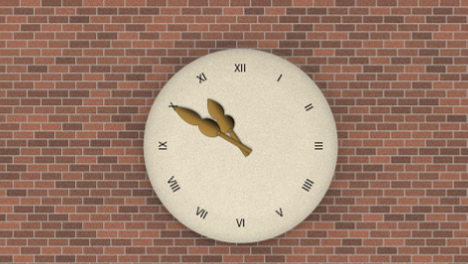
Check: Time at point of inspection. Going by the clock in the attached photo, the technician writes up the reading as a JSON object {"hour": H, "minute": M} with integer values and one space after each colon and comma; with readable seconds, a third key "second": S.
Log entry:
{"hour": 10, "minute": 50}
